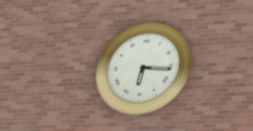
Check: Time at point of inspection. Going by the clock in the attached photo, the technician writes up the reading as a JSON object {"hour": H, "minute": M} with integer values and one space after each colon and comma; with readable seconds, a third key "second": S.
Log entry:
{"hour": 6, "minute": 16}
